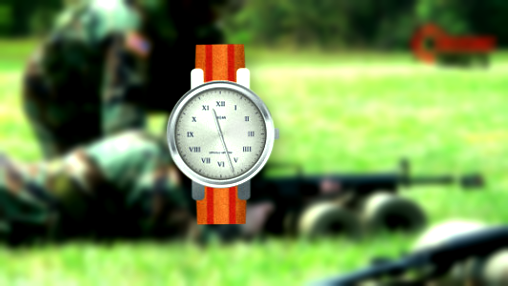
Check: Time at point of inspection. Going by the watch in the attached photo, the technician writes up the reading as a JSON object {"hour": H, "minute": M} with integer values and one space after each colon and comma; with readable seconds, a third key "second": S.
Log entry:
{"hour": 11, "minute": 27}
